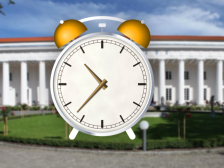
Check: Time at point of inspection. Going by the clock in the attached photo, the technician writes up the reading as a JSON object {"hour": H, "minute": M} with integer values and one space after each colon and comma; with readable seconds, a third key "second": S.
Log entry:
{"hour": 10, "minute": 37}
